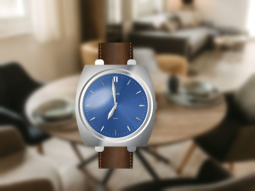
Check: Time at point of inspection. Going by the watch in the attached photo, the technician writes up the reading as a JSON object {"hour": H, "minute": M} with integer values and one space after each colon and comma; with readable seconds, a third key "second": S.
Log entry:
{"hour": 6, "minute": 59}
